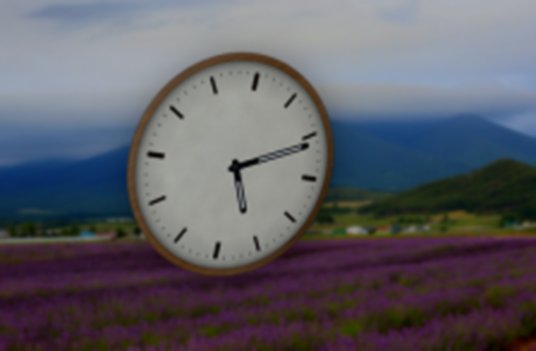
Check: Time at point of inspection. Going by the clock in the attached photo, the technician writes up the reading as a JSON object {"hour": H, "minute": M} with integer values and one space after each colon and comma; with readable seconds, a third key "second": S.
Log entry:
{"hour": 5, "minute": 11}
